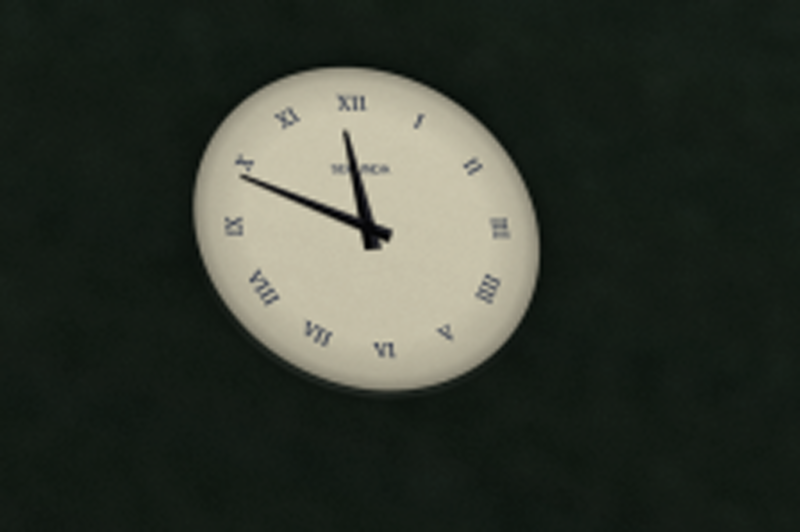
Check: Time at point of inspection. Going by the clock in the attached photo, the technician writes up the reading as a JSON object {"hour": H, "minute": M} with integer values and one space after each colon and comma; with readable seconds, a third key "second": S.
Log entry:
{"hour": 11, "minute": 49}
